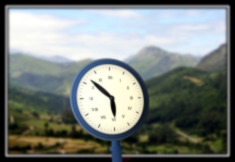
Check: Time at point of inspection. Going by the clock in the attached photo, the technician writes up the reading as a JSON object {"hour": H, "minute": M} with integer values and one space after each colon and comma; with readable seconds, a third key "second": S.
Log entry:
{"hour": 5, "minute": 52}
